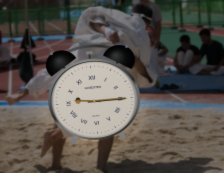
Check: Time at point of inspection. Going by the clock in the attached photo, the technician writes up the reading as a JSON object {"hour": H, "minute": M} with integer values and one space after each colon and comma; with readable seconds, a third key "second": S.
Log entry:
{"hour": 9, "minute": 15}
